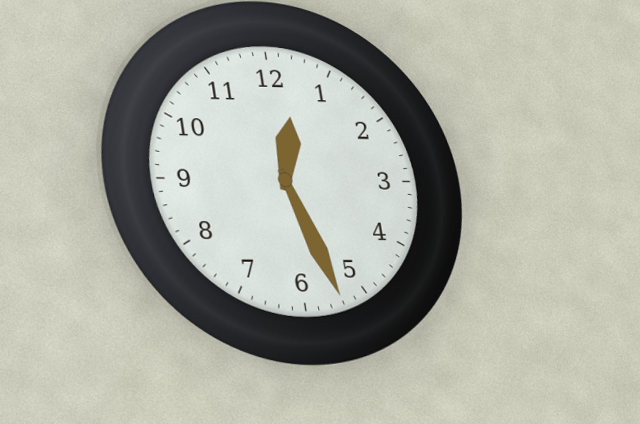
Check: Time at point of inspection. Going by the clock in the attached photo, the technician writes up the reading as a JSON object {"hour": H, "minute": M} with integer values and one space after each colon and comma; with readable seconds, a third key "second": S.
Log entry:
{"hour": 12, "minute": 27}
